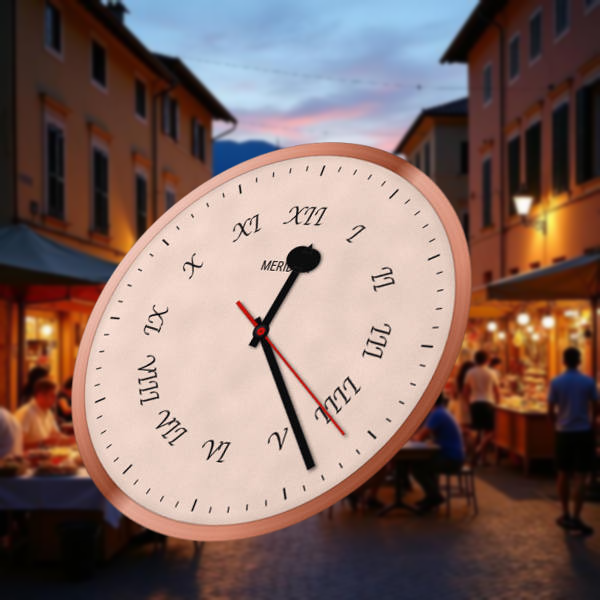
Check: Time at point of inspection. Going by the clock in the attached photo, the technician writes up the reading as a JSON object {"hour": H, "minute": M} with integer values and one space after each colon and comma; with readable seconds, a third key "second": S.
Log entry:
{"hour": 12, "minute": 23, "second": 21}
